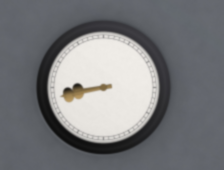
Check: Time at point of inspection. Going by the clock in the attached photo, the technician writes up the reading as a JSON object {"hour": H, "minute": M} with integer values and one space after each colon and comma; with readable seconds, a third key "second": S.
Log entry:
{"hour": 8, "minute": 43}
